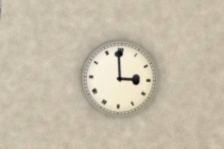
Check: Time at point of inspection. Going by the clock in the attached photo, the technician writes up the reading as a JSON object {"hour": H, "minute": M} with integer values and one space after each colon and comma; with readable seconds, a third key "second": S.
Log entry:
{"hour": 2, "minute": 59}
